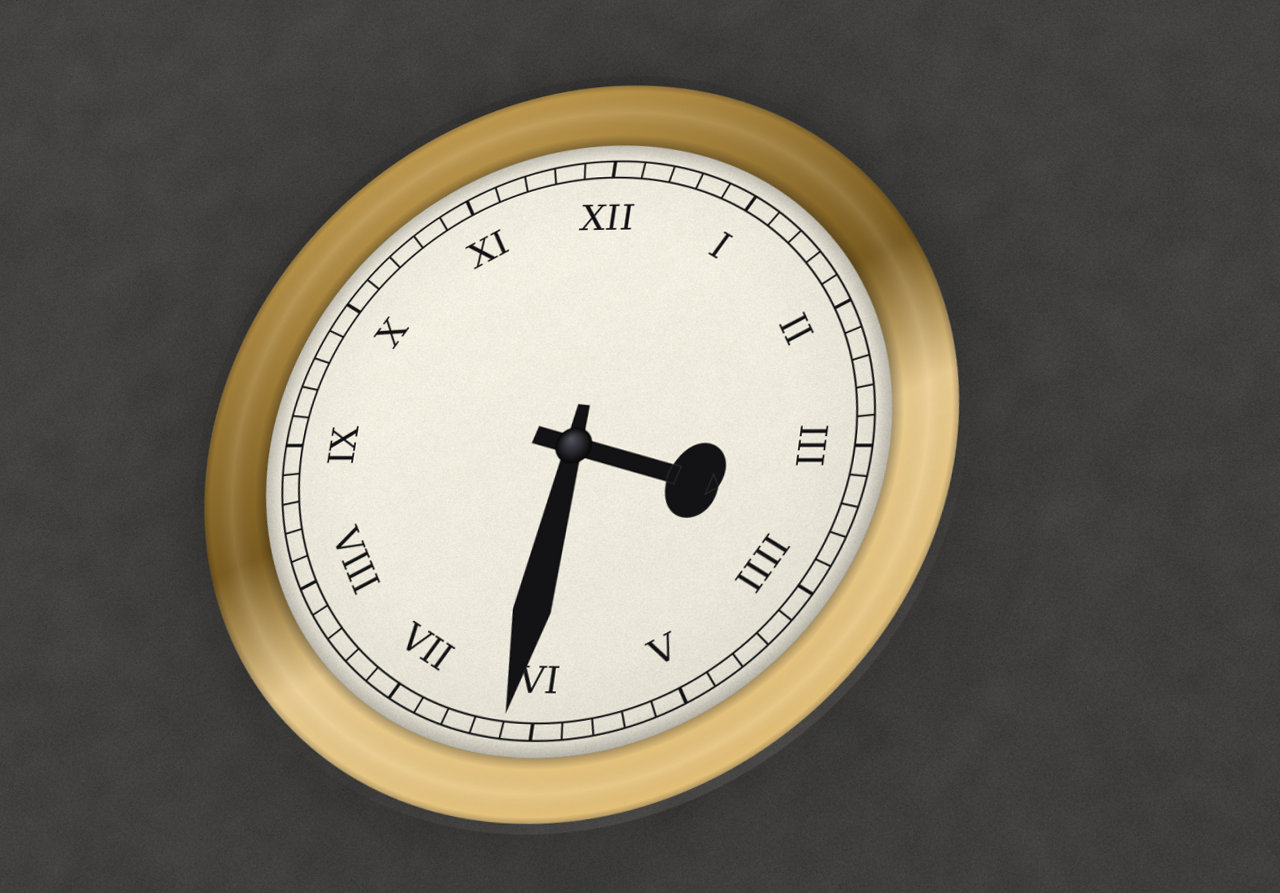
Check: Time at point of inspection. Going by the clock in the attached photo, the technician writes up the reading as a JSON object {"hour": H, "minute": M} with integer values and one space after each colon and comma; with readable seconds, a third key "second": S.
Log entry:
{"hour": 3, "minute": 31}
